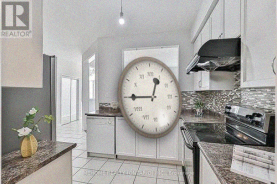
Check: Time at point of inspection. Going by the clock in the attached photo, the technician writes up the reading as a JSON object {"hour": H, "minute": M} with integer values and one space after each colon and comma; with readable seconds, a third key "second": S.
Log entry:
{"hour": 12, "minute": 45}
